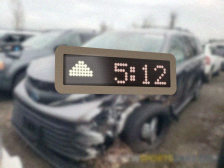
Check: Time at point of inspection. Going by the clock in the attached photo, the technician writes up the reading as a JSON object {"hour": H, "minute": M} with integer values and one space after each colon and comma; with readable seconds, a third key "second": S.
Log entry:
{"hour": 5, "minute": 12}
